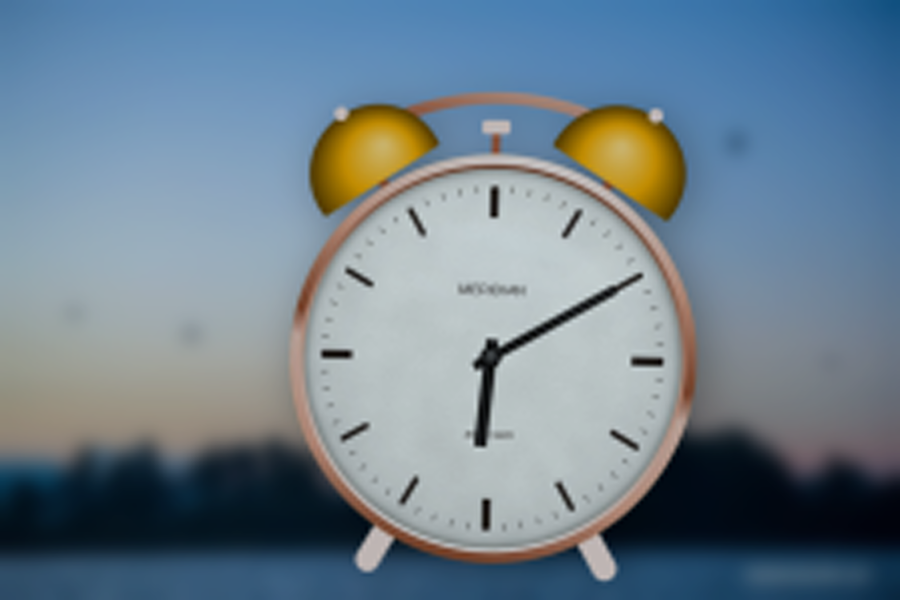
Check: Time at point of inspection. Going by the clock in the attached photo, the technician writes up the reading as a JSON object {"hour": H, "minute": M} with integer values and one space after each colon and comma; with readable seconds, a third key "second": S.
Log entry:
{"hour": 6, "minute": 10}
